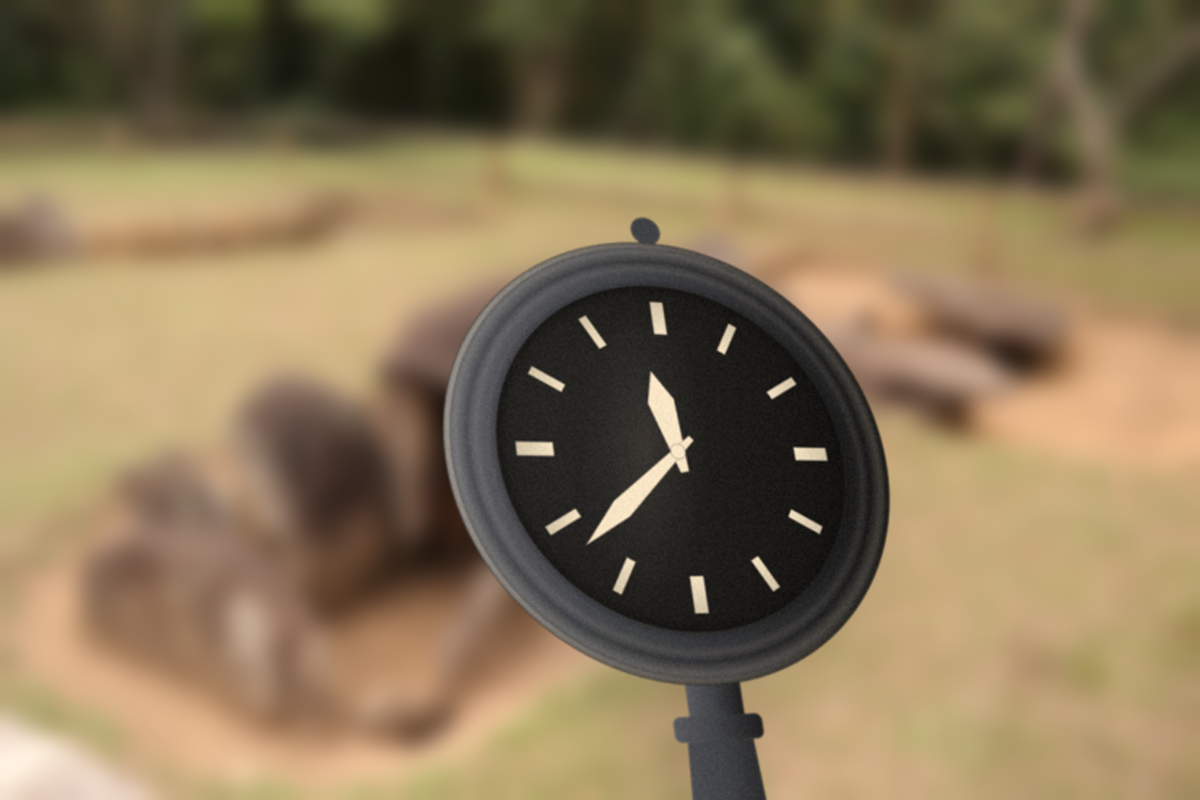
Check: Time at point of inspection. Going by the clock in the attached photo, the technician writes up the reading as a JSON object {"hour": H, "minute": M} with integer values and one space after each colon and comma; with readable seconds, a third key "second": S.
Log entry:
{"hour": 11, "minute": 38}
